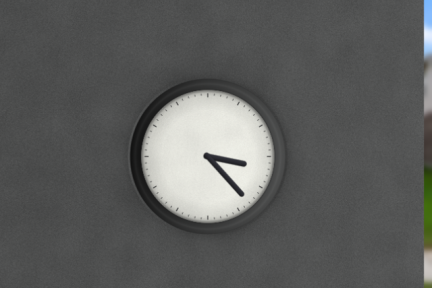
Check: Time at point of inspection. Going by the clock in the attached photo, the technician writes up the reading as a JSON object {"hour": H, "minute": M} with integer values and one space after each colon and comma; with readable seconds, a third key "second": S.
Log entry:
{"hour": 3, "minute": 23}
